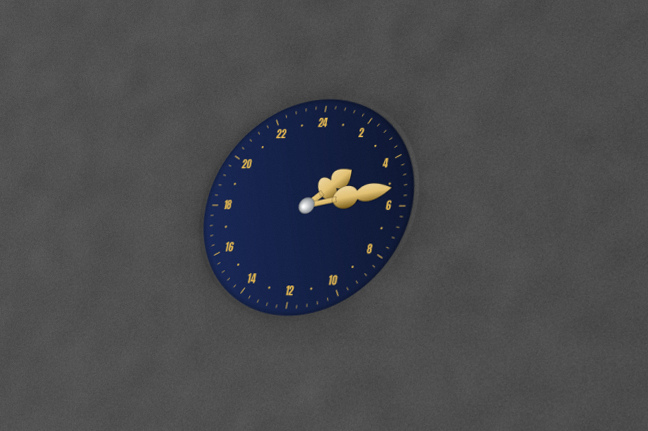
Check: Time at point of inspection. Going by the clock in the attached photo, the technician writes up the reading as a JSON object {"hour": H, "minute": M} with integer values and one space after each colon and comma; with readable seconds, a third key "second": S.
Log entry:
{"hour": 3, "minute": 13}
